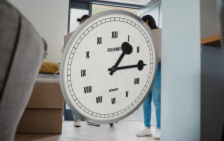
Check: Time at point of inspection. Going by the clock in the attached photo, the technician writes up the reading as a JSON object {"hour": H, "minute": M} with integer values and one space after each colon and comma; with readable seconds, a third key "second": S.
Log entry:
{"hour": 1, "minute": 15}
